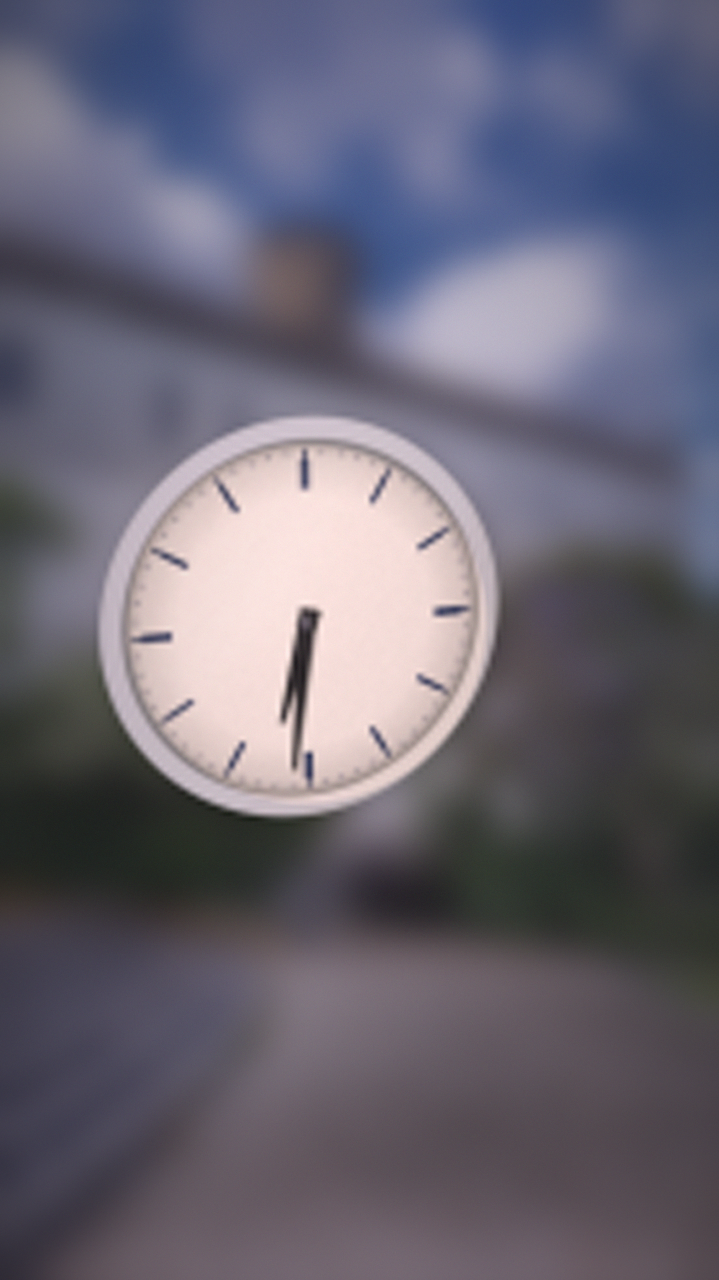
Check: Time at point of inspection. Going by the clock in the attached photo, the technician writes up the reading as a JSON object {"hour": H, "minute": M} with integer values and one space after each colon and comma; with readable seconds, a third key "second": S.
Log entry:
{"hour": 6, "minute": 31}
